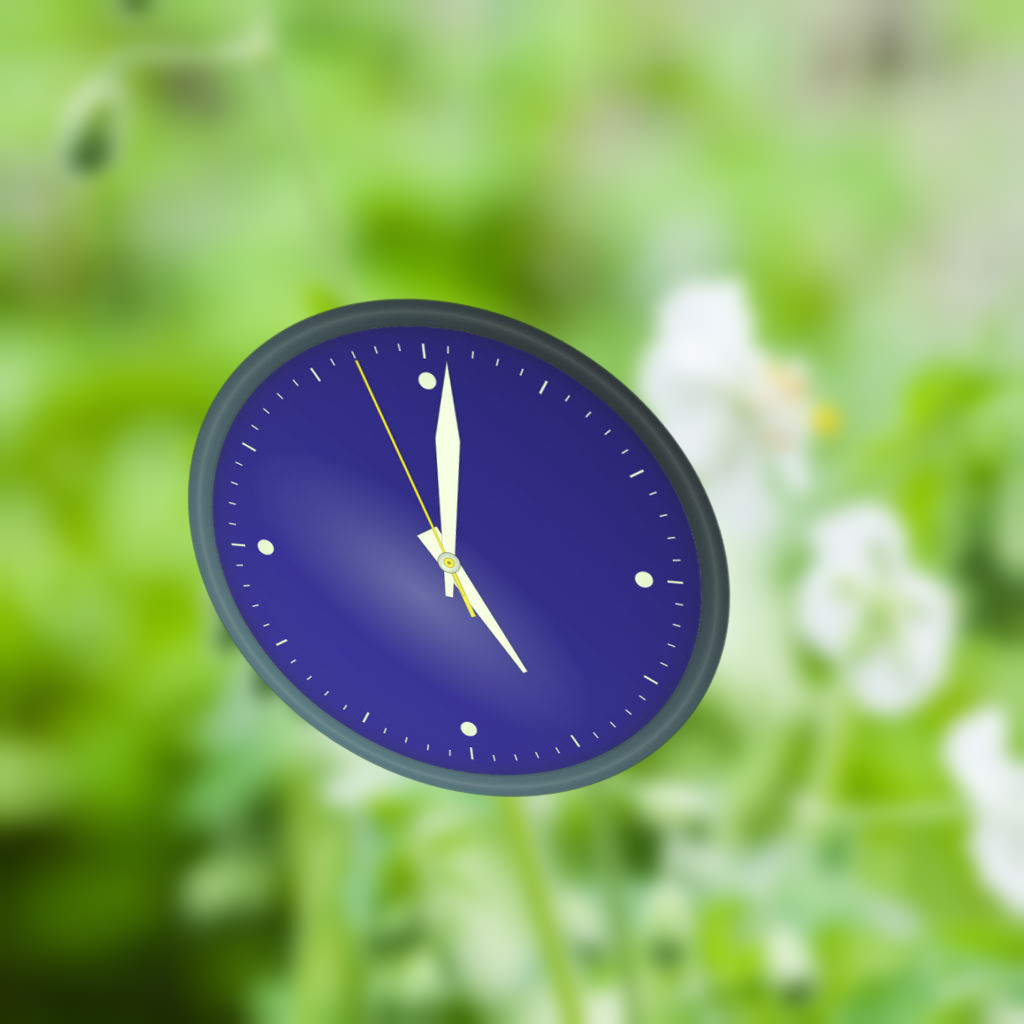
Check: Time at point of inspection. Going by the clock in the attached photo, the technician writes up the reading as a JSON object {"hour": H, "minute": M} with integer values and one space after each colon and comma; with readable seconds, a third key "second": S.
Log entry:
{"hour": 5, "minute": 0, "second": 57}
